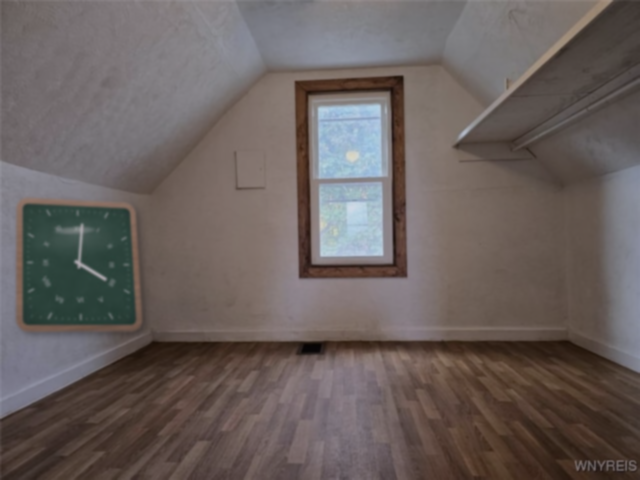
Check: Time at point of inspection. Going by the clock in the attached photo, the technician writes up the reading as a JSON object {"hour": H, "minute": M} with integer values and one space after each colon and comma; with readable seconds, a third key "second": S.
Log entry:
{"hour": 4, "minute": 1}
